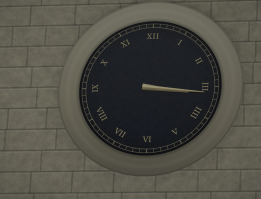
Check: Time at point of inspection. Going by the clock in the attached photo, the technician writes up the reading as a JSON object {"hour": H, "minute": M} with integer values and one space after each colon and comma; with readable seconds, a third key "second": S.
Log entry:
{"hour": 3, "minute": 16}
